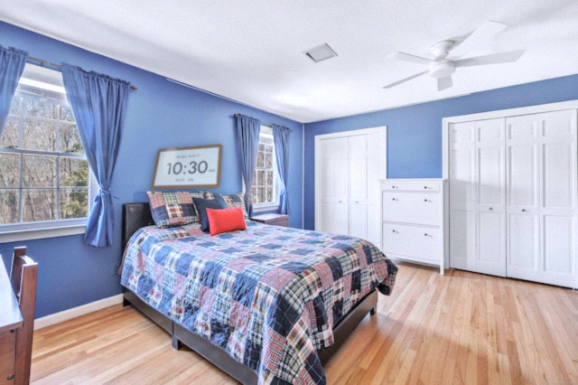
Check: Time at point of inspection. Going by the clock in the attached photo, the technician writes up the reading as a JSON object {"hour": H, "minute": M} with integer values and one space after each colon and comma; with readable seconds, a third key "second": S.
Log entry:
{"hour": 10, "minute": 30}
